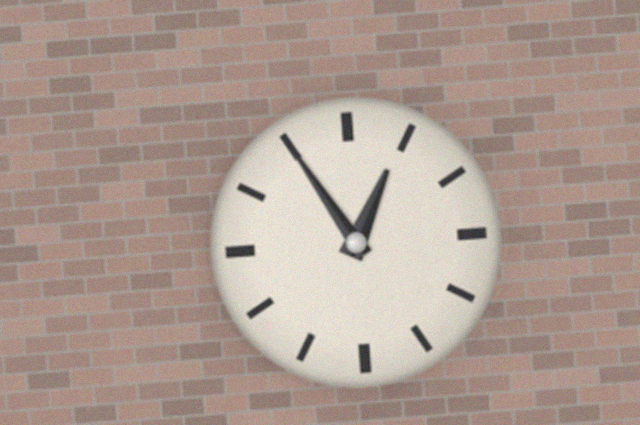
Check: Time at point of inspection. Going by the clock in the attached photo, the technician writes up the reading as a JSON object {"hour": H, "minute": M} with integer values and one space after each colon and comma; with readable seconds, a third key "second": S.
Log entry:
{"hour": 12, "minute": 55}
